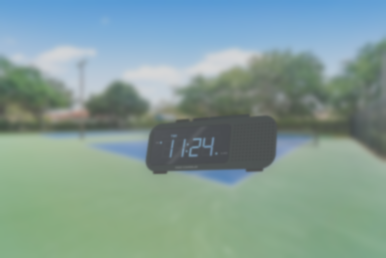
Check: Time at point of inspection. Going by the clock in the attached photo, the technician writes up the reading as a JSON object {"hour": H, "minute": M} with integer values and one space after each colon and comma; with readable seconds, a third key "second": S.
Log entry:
{"hour": 11, "minute": 24}
